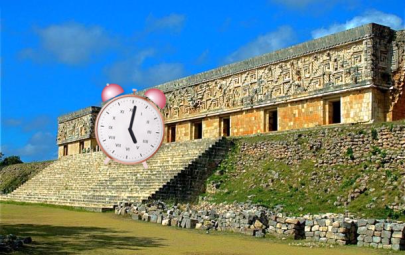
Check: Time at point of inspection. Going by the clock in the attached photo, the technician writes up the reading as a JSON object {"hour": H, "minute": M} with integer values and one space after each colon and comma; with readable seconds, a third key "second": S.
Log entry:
{"hour": 5, "minute": 1}
